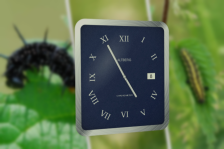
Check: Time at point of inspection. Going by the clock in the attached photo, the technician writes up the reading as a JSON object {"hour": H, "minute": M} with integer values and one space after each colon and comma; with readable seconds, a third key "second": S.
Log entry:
{"hour": 4, "minute": 55}
